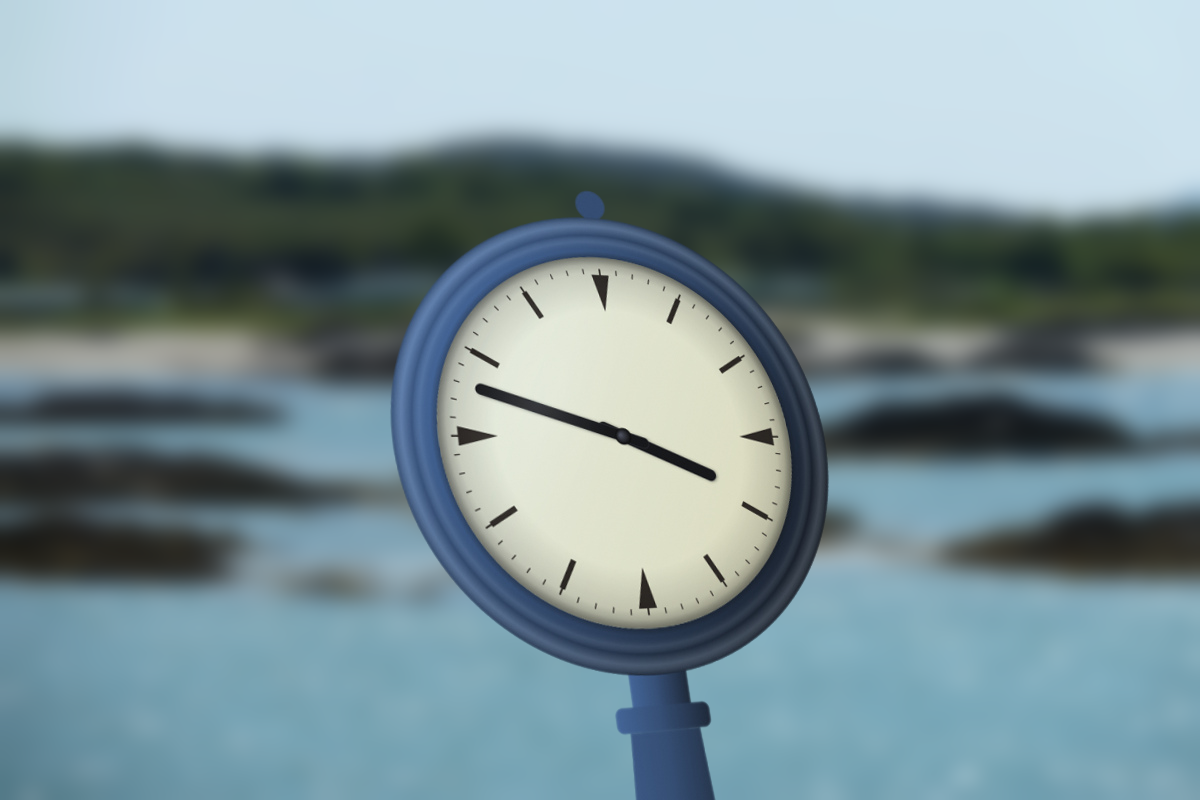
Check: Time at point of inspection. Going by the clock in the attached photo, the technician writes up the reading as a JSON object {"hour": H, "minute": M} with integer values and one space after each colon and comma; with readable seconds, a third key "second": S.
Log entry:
{"hour": 3, "minute": 48}
